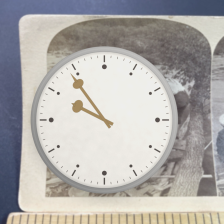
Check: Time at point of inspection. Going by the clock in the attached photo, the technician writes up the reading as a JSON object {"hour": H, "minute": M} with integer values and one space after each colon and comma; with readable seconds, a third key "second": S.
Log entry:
{"hour": 9, "minute": 54}
